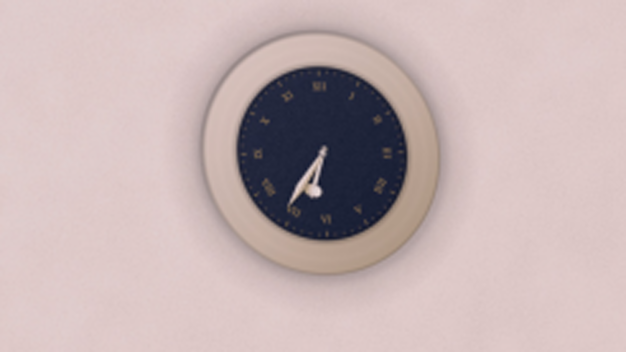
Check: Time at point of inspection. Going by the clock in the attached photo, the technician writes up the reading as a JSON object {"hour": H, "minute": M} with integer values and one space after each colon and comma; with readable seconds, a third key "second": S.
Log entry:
{"hour": 6, "minute": 36}
